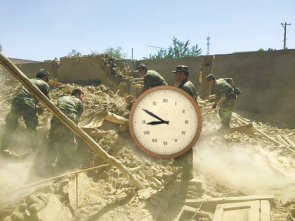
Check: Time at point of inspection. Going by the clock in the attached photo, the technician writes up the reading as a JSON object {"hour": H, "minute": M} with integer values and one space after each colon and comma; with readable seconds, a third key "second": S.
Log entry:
{"hour": 8, "minute": 50}
